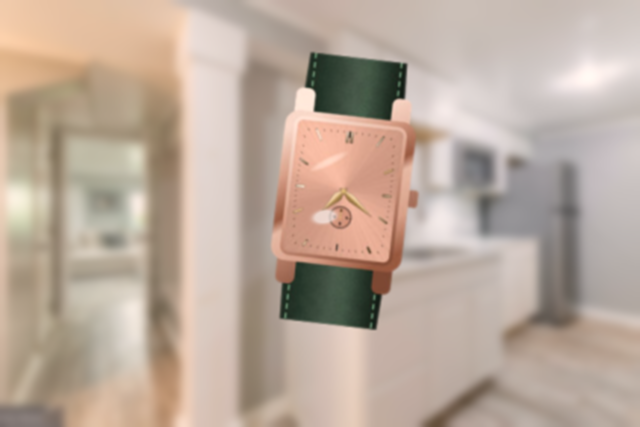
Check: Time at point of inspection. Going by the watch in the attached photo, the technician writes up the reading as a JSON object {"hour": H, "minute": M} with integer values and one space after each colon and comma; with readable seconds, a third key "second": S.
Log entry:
{"hour": 7, "minute": 21}
